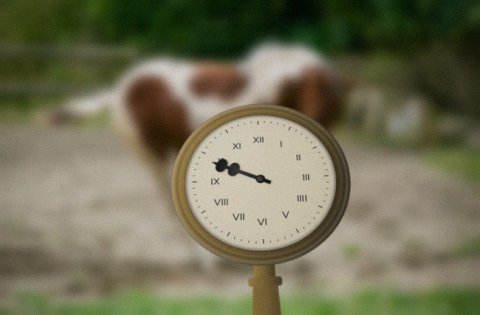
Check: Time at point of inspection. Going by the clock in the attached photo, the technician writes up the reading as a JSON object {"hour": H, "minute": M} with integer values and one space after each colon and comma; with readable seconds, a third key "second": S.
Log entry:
{"hour": 9, "minute": 49}
